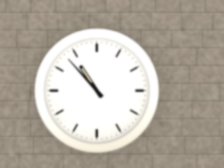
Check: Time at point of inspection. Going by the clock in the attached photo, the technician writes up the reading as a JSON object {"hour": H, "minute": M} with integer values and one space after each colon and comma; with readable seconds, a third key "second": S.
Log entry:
{"hour": 10, "minute": 53}
